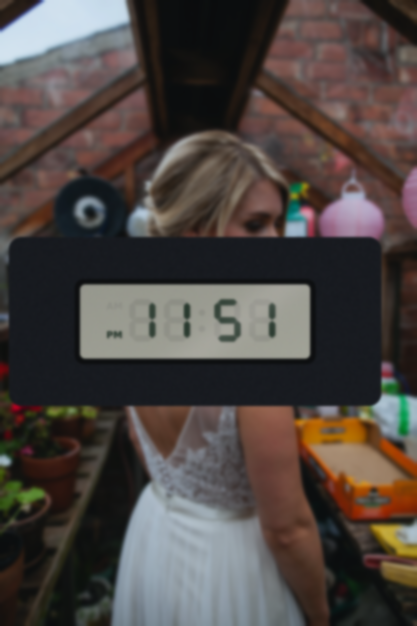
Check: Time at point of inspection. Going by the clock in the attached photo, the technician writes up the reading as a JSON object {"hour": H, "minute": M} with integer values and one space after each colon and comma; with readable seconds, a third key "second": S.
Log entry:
{"hour": 11, "minute": 51}
